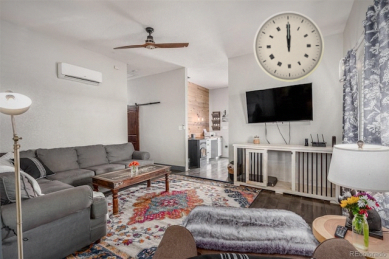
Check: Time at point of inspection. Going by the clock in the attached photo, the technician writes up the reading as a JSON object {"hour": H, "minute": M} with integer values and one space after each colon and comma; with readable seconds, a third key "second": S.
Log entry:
{"hour": 12, "minute": 0}
